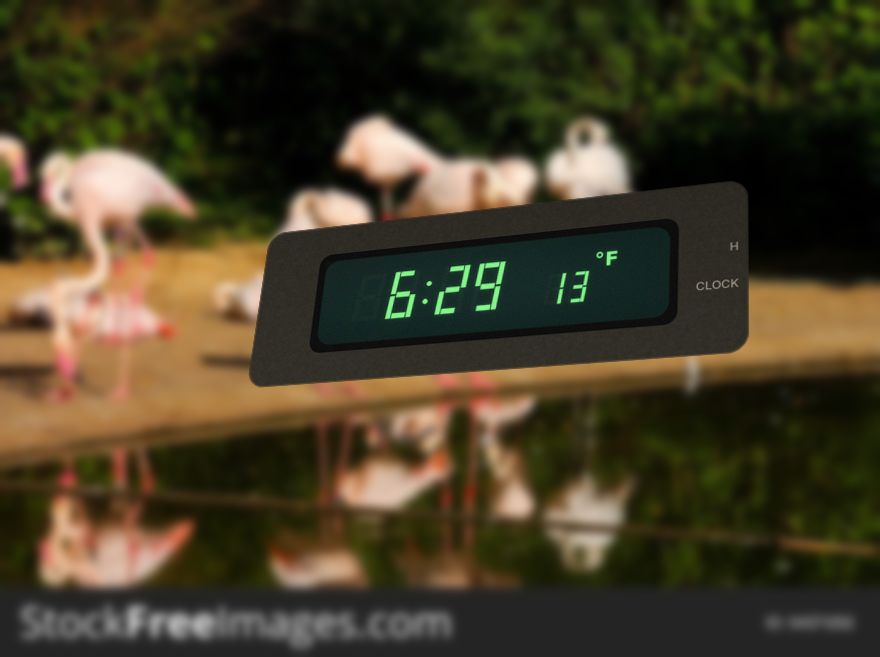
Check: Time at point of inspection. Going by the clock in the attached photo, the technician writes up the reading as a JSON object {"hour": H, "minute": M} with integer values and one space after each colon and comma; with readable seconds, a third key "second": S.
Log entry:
{"hour": 6, "minute": 29}
